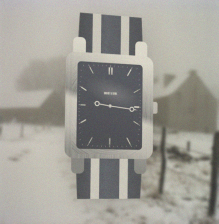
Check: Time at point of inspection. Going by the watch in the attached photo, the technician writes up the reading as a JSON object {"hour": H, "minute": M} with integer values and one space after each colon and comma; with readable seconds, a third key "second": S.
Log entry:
{"hour": 9, "minute": 16}
